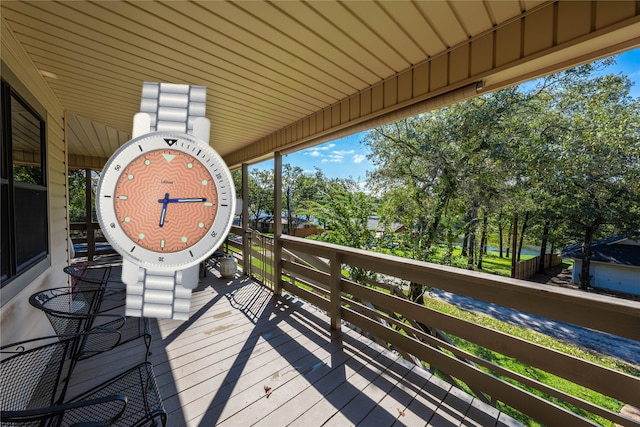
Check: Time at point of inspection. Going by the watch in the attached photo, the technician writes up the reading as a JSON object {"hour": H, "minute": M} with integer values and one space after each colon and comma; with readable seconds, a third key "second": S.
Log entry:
{"hour": 6, "minute": 14}
